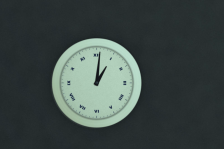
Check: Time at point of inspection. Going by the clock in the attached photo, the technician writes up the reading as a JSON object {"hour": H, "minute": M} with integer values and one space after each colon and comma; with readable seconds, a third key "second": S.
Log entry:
{"hour": 1, "minute": 1}
